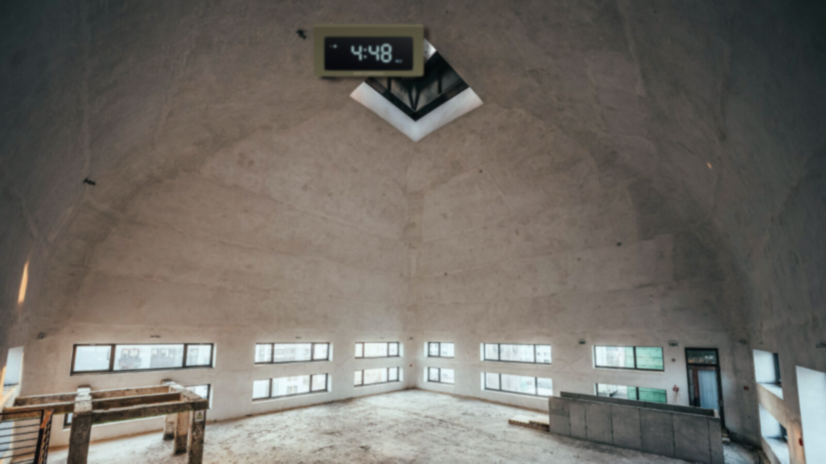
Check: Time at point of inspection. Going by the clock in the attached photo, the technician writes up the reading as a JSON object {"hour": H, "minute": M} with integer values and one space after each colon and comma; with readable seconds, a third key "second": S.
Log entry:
{"hour": 4, "minute": 48}
